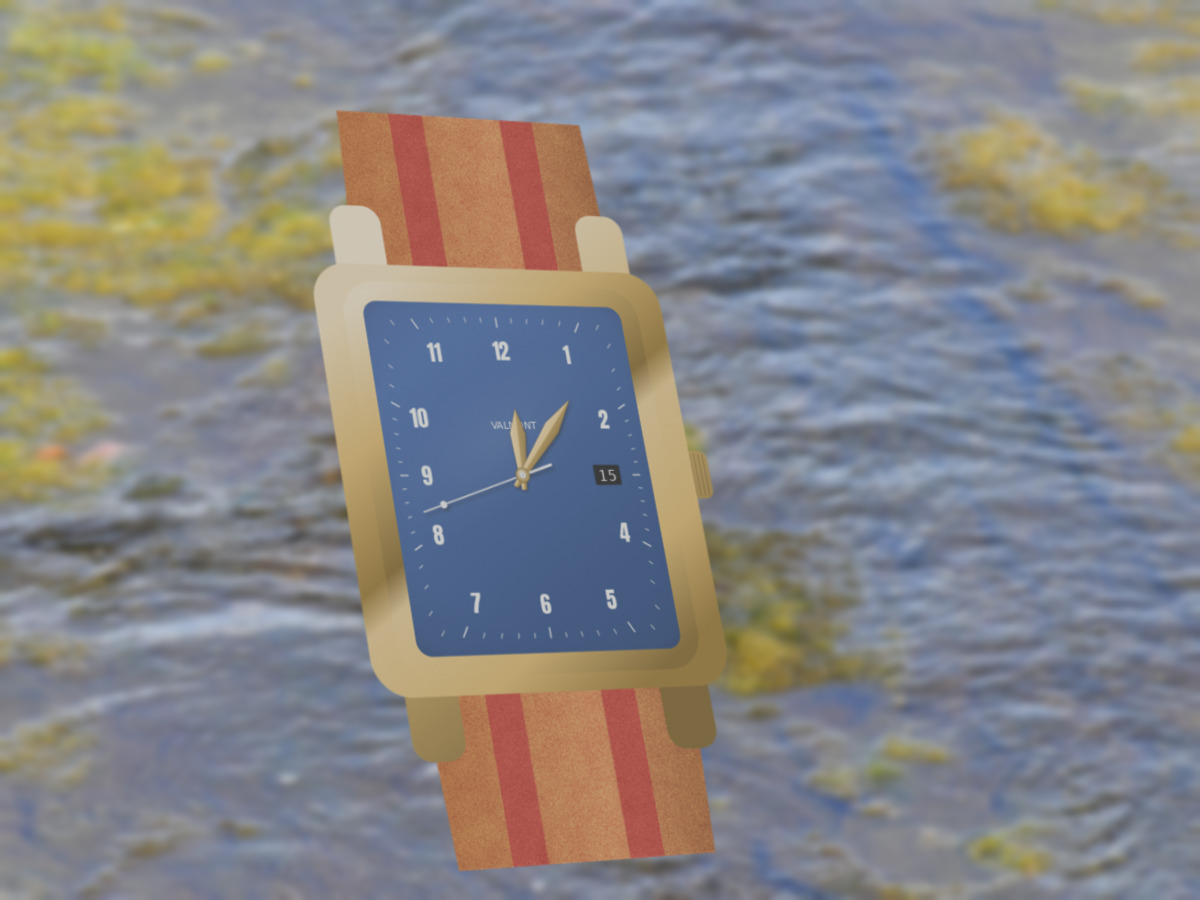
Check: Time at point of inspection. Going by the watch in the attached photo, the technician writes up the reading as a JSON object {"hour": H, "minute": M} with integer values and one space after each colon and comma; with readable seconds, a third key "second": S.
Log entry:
{"hour": 12, "minute": 6, "second": 42}
